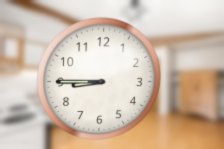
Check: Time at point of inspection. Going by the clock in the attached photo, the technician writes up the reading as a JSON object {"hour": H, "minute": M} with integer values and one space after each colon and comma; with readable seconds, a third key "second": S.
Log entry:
{"hour": 8, "minute": 45}
